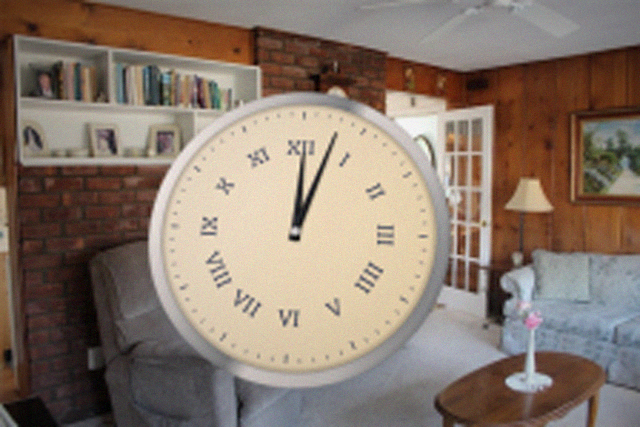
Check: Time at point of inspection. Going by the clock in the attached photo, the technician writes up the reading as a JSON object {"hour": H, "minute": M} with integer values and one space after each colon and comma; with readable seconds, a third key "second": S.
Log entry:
{"hour": 12, "minute": 3}
